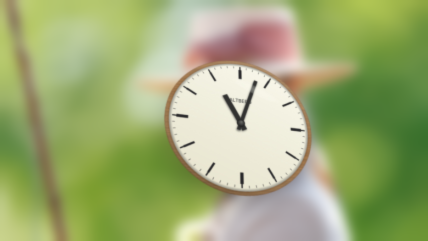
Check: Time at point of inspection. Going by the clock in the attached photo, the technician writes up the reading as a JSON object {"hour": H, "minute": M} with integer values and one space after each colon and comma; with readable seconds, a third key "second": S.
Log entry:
{"hour": 11, "minute": 3}
